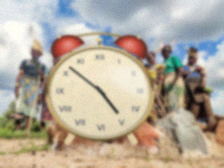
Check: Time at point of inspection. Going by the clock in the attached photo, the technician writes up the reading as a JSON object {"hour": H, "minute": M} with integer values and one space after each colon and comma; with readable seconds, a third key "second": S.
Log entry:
{"hour": 4, "minute": 52}
